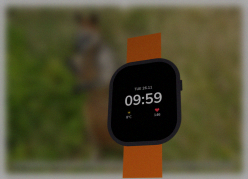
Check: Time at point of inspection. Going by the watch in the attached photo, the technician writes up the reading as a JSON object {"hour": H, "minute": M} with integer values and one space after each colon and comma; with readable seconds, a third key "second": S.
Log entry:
{"hour": 9, "minute": 59}
